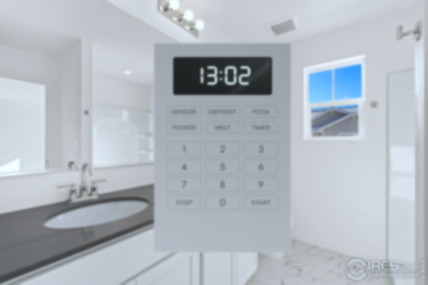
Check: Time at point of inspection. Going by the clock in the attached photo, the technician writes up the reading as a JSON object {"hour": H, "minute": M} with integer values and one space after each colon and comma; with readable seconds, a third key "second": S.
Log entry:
{"hour": 13, "minute": 2}
